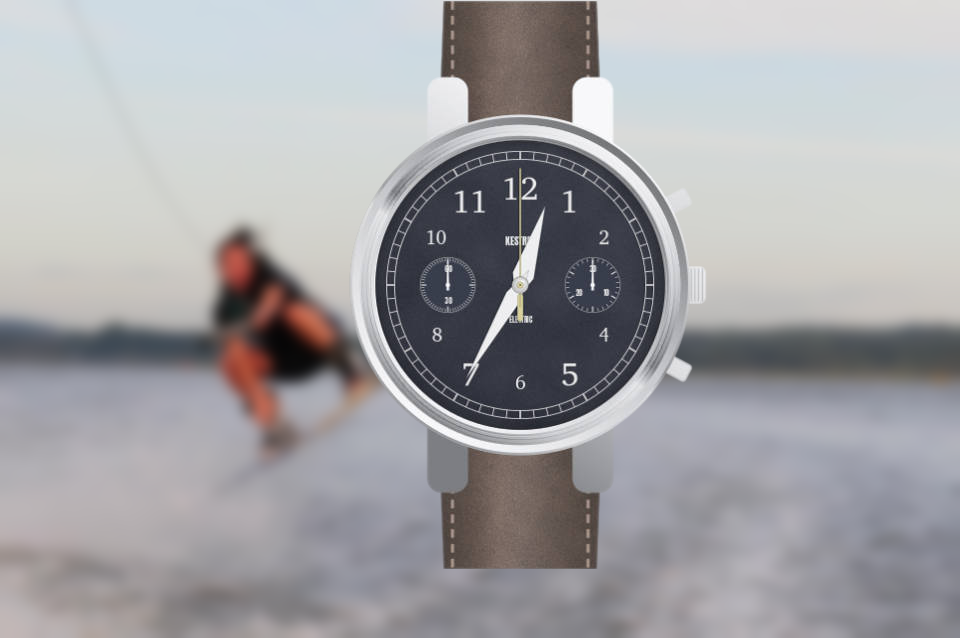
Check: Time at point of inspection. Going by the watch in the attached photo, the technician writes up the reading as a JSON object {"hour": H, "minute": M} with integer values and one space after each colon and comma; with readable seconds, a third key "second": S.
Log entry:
{"hour": 12, "minute": 35}
